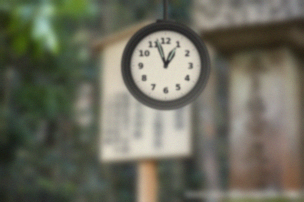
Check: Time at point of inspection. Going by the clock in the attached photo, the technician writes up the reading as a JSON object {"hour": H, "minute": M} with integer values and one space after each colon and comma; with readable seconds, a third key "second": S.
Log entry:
{"hour": 12, "minute": 57}
